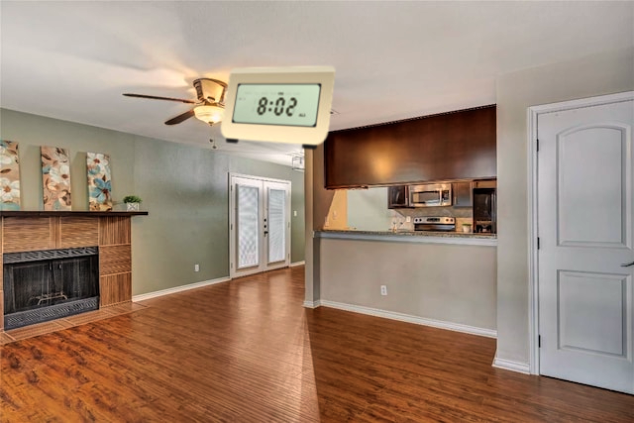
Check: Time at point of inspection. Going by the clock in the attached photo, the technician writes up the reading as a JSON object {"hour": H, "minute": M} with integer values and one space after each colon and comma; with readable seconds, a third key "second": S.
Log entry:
{"hour": 8, "minute": 2}
